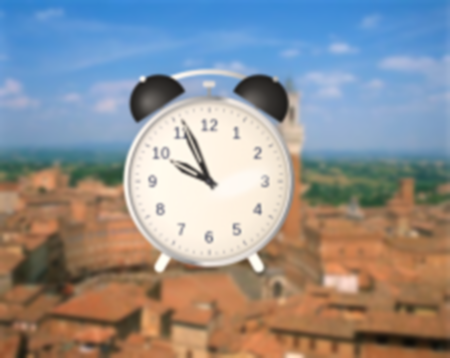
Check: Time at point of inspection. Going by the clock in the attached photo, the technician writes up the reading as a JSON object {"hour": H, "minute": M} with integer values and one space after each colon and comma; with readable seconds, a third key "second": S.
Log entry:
{"hour": 9, "minute": 56}
